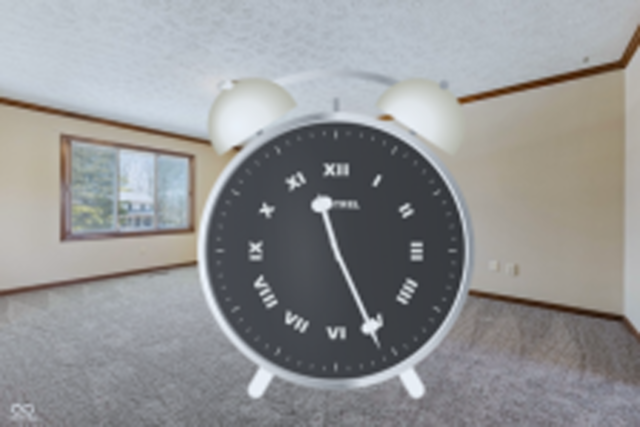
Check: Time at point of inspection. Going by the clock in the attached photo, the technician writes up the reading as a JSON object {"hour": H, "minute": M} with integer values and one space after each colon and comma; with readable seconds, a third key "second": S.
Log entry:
{"hour": 11, "minute": 26}
